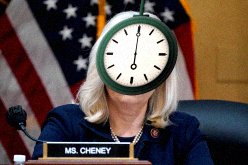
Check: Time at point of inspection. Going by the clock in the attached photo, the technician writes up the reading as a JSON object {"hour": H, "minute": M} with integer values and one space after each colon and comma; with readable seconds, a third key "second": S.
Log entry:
{"hour": 6, "minute": 0}
